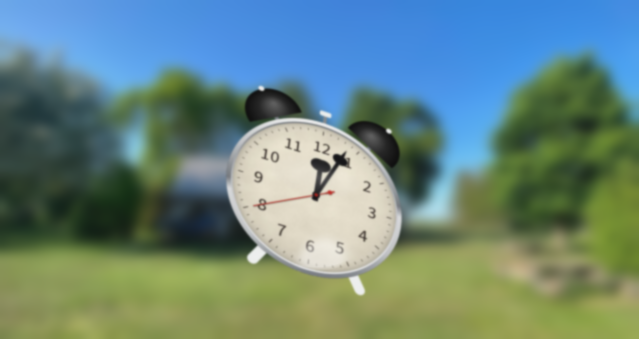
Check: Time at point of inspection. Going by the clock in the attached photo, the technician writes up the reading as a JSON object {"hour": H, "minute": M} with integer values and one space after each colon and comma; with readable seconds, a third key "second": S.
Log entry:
{"hour": 12, "minute": 3, "second": 40}
